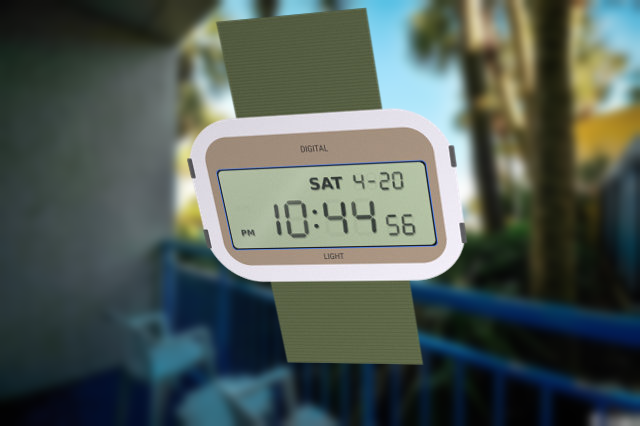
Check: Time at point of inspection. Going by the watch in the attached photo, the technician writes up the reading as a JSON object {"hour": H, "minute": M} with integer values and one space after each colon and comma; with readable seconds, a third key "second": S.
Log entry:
{"hour": 10, "minute": 44, "second": 56}
